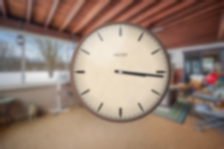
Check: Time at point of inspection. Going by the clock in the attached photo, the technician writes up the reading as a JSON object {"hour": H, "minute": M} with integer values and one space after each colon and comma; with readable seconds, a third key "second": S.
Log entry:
{"hour": 3, "minute": 16}
